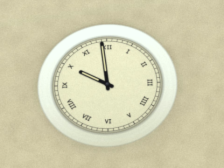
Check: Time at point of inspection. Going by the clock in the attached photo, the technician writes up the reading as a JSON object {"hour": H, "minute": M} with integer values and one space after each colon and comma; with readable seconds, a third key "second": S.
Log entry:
{"hour": 9, "minute": 59}
